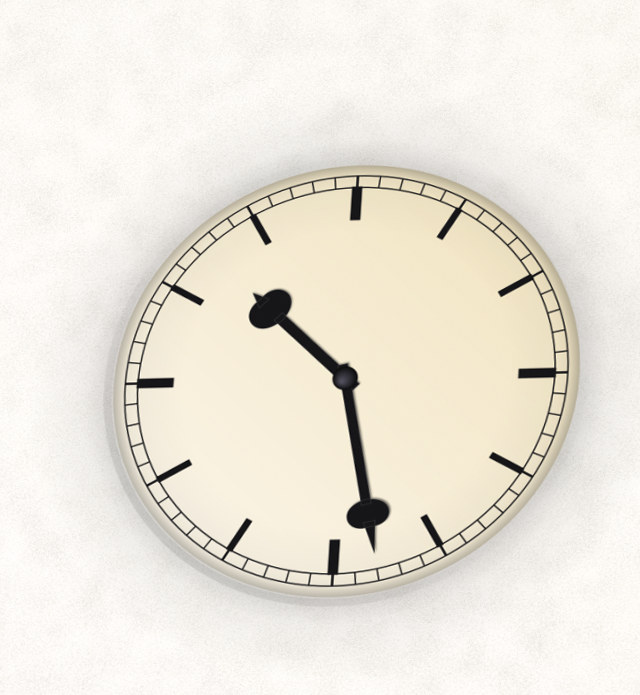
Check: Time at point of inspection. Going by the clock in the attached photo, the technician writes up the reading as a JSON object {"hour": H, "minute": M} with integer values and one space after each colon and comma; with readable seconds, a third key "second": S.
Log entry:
{"hour": 10, "minute": 28}
